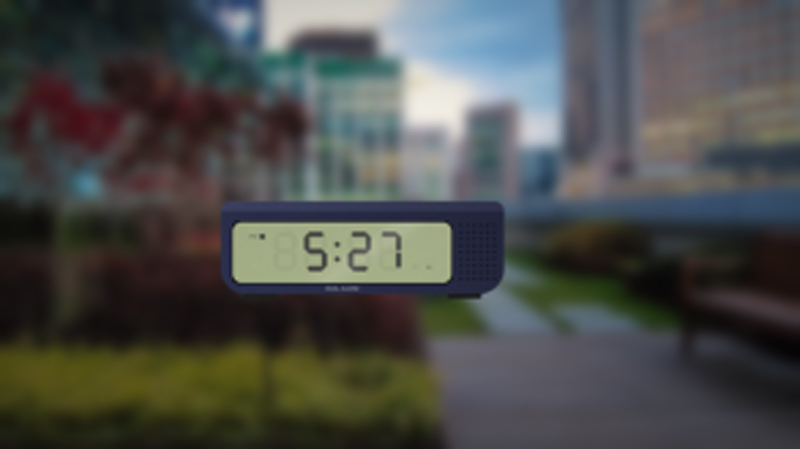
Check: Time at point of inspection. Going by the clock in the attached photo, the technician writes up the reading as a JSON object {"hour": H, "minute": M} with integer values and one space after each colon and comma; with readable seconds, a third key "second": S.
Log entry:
{"hour": 5, "minute": 27}
